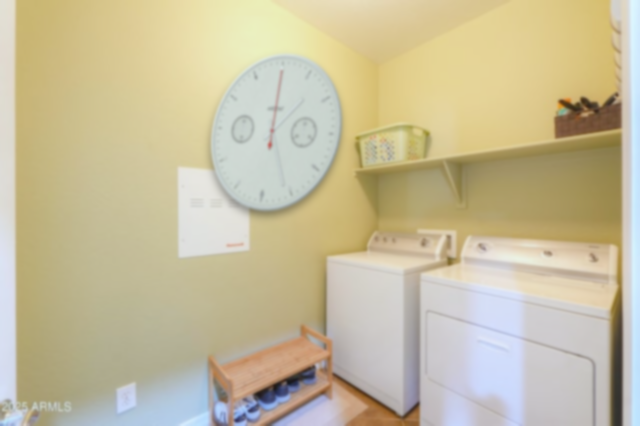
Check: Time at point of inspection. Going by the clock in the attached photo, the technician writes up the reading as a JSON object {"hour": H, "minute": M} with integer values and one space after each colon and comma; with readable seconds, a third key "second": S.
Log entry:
{"hour": 1, "minute": 26}
